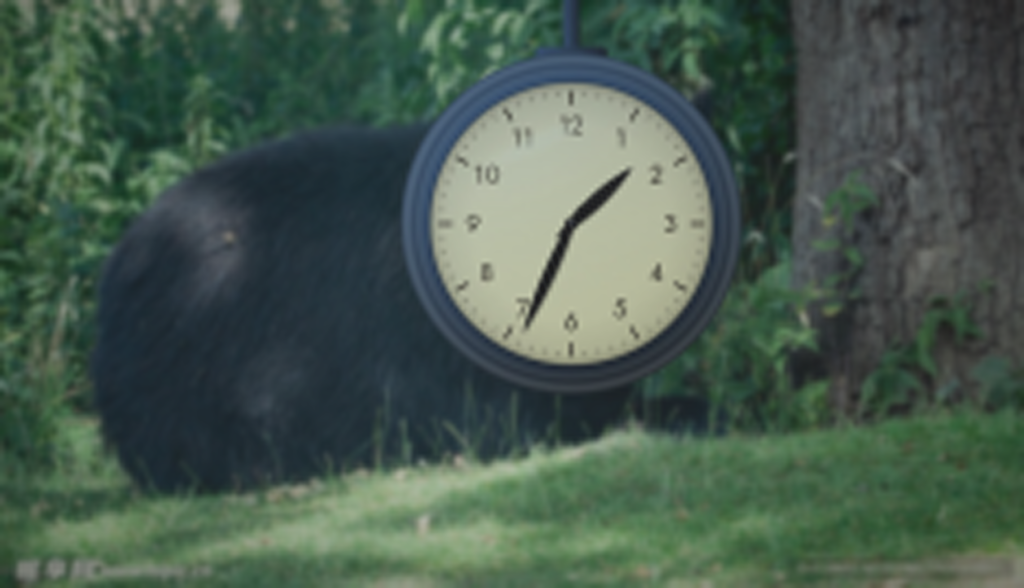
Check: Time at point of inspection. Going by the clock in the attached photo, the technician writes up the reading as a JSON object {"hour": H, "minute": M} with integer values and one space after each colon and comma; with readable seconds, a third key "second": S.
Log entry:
{"hour": 1, "minute": 34}
